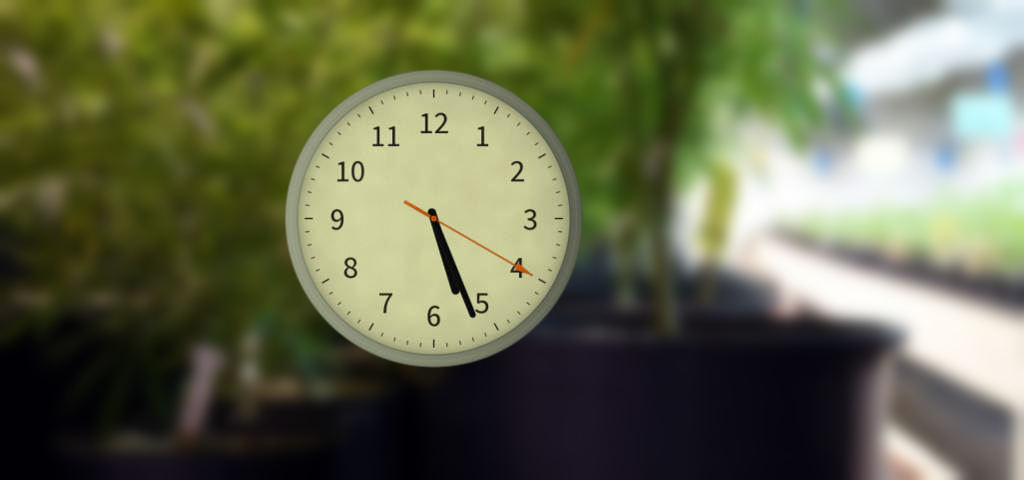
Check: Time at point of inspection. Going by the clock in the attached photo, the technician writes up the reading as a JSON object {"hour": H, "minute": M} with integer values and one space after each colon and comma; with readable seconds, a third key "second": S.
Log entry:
{"hour": 5, "minute": 26, "second": 20}
